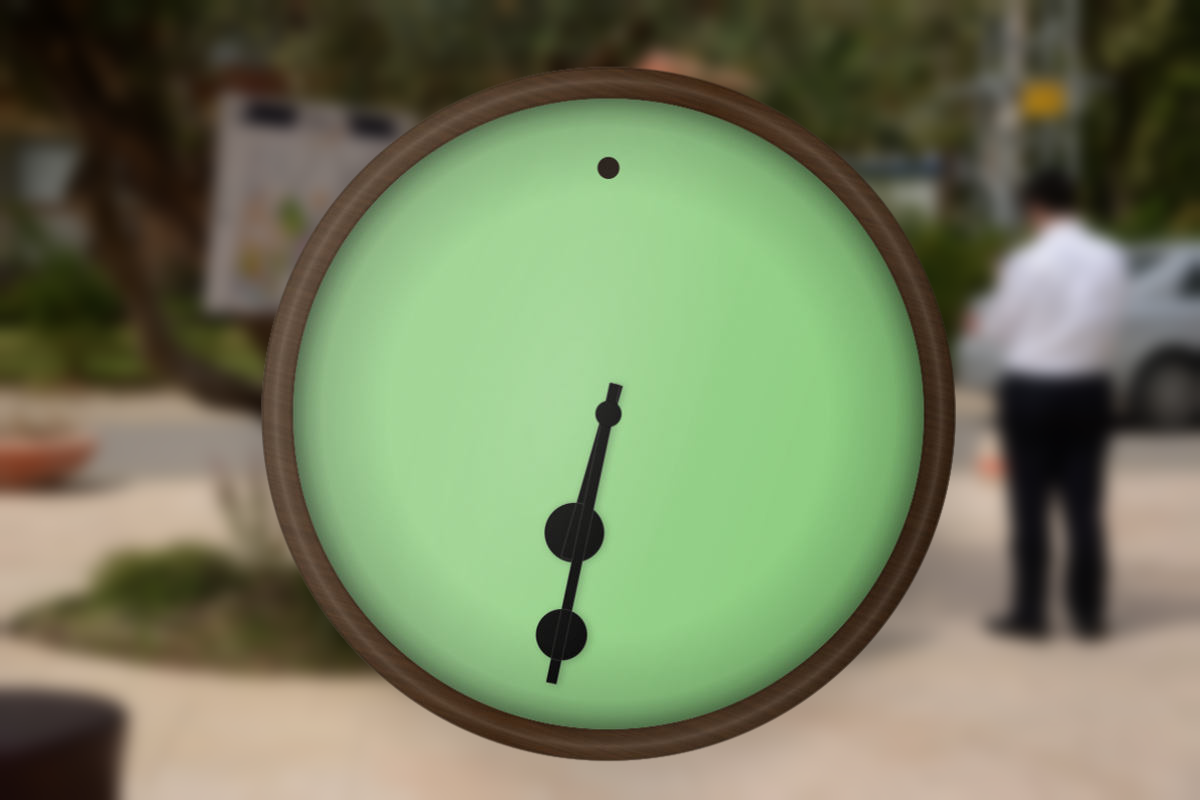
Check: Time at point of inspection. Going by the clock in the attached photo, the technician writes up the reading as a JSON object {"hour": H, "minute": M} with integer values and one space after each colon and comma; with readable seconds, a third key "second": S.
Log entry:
{"hour": 6, "minute": 32}
